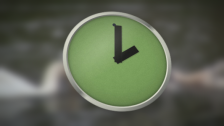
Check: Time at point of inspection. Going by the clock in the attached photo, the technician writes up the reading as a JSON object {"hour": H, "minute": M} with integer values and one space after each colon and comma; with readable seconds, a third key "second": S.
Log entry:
{"hour": 2, "minute": 1}
